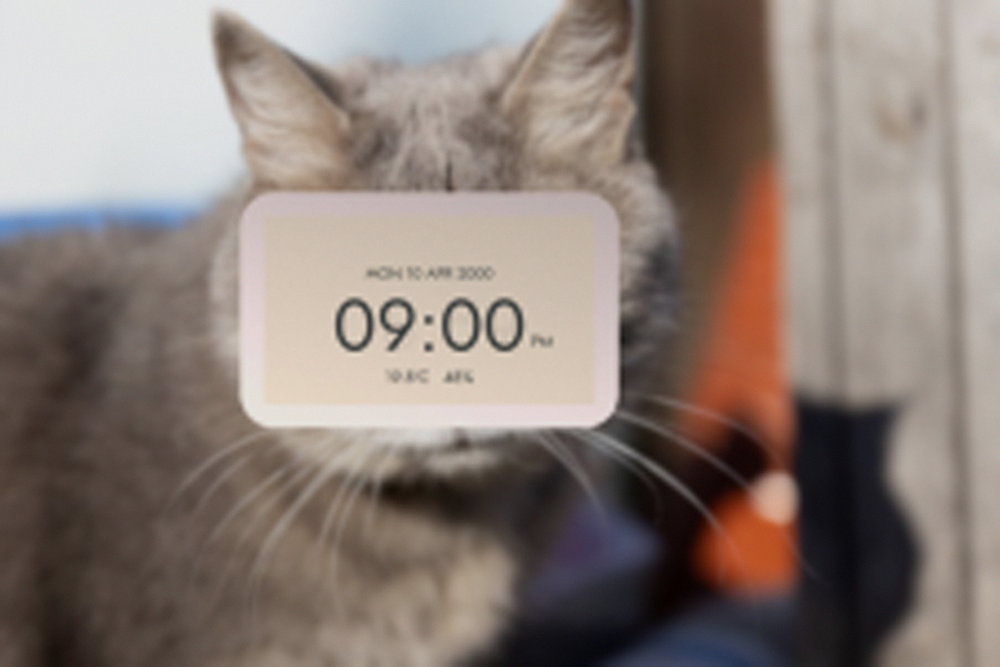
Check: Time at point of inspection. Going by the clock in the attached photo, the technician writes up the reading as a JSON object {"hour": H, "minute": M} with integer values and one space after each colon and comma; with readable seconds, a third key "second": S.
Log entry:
{"hour": 9, "minute": 0}
